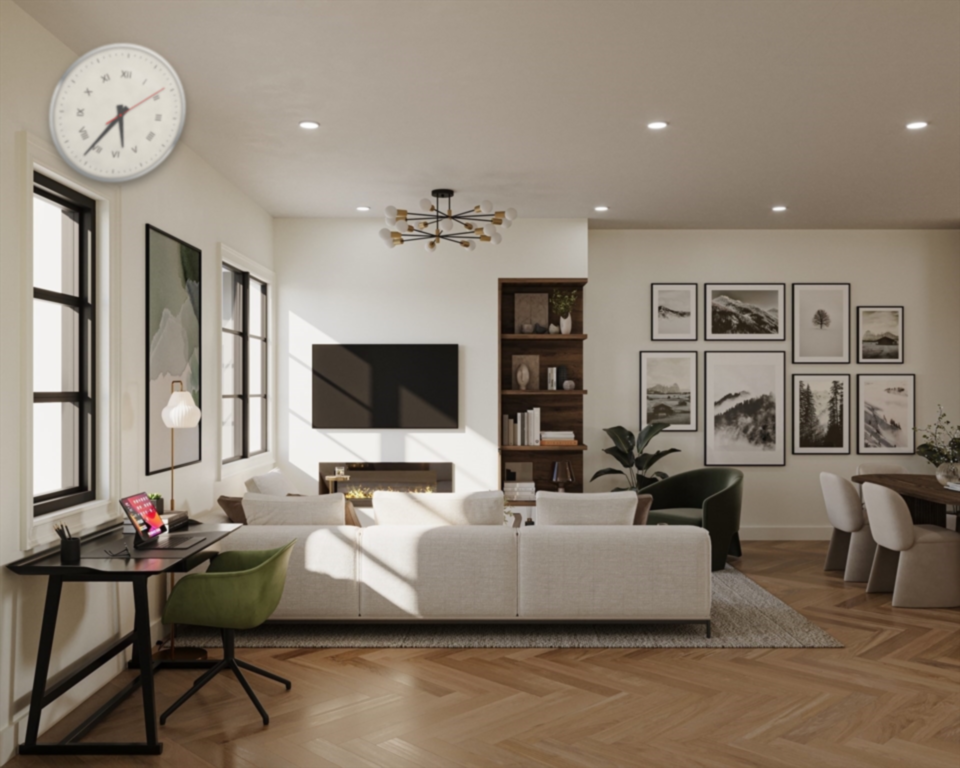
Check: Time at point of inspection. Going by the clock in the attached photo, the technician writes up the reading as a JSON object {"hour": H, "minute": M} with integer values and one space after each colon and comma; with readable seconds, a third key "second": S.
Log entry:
{"hour": 5, "minute": 36, "second": 9}
